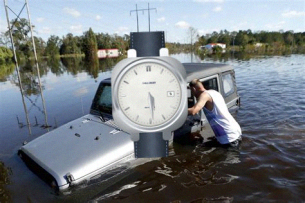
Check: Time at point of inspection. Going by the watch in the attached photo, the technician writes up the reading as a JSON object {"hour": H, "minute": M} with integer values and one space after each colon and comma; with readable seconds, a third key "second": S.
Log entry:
{"hour": 5, "minute": 29}
